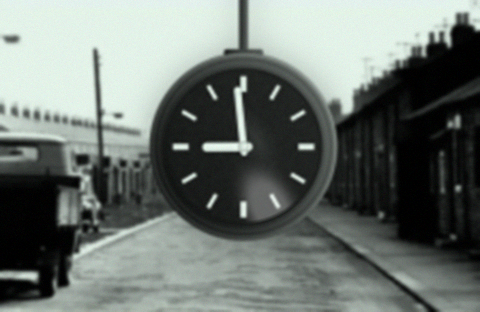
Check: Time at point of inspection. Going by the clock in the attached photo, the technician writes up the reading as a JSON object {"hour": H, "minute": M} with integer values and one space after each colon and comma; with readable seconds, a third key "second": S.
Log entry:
{"hour": 8, "minute": 59}
